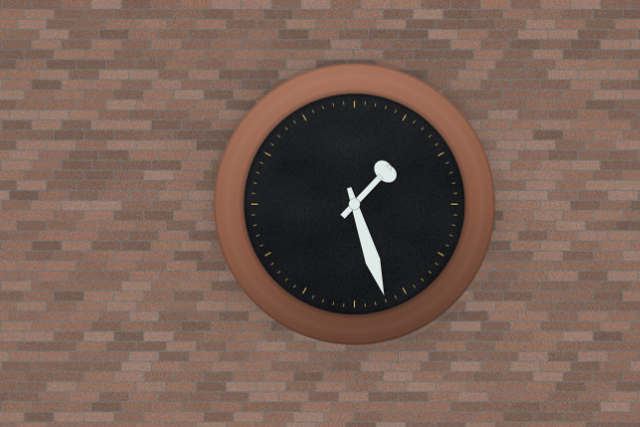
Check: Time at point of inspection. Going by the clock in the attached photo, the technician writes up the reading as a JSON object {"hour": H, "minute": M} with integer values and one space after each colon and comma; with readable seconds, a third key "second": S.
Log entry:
{"hour": 1, "minute": 27}
